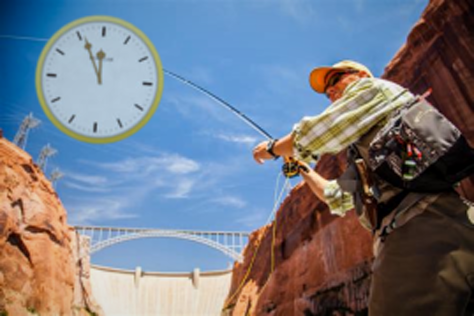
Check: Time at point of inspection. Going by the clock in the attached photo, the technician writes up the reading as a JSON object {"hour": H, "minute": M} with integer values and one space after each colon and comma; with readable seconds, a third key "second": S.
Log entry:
{"hour": 11, "minute": 56}
